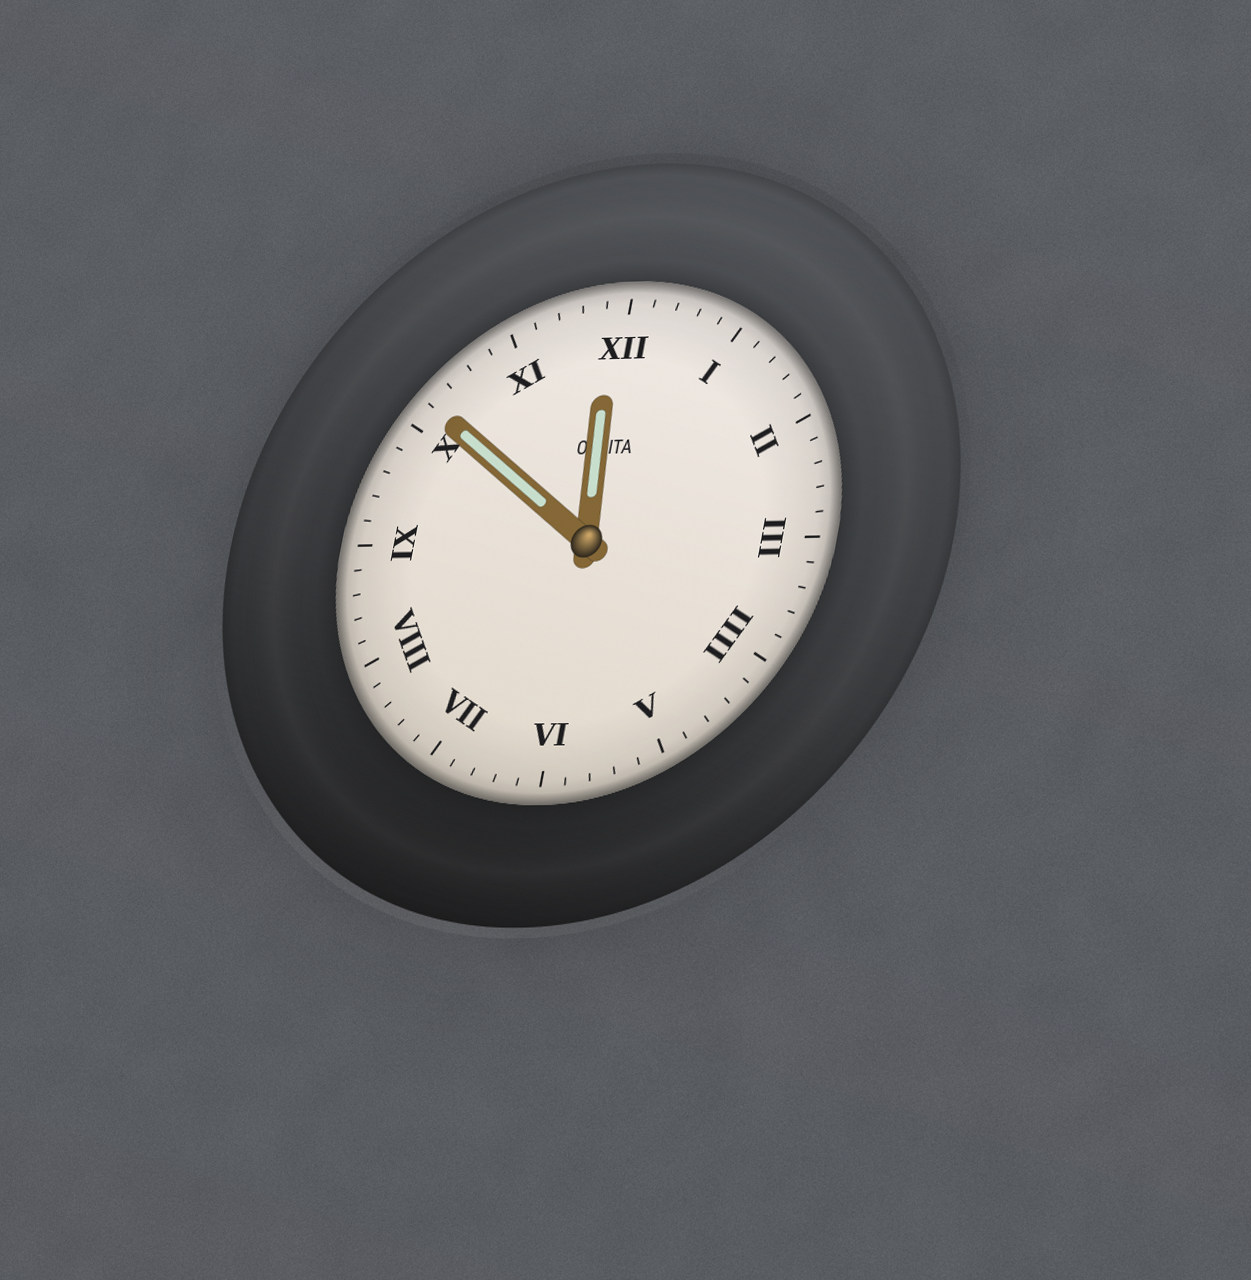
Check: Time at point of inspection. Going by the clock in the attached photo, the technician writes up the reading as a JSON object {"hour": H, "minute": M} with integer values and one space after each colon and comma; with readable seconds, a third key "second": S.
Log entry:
{"hour": 11, "minute": 51}
